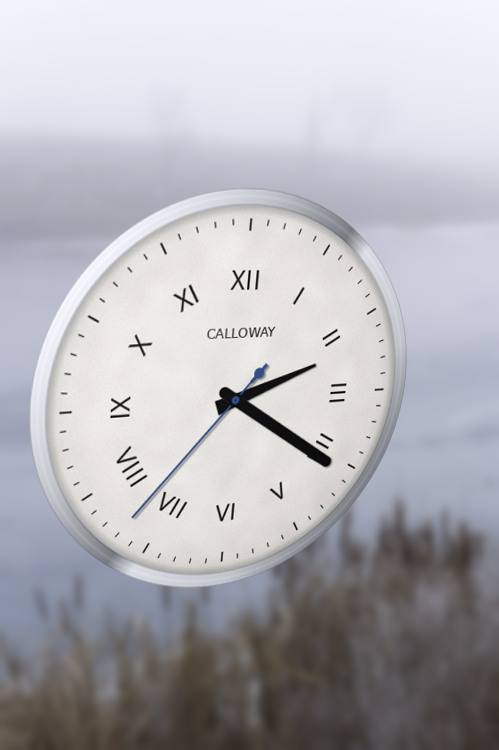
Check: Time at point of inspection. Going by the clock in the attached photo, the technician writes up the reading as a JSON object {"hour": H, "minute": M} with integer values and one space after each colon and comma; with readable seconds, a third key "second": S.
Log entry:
{"hour": 2, "minute": 20, "second": 37}
